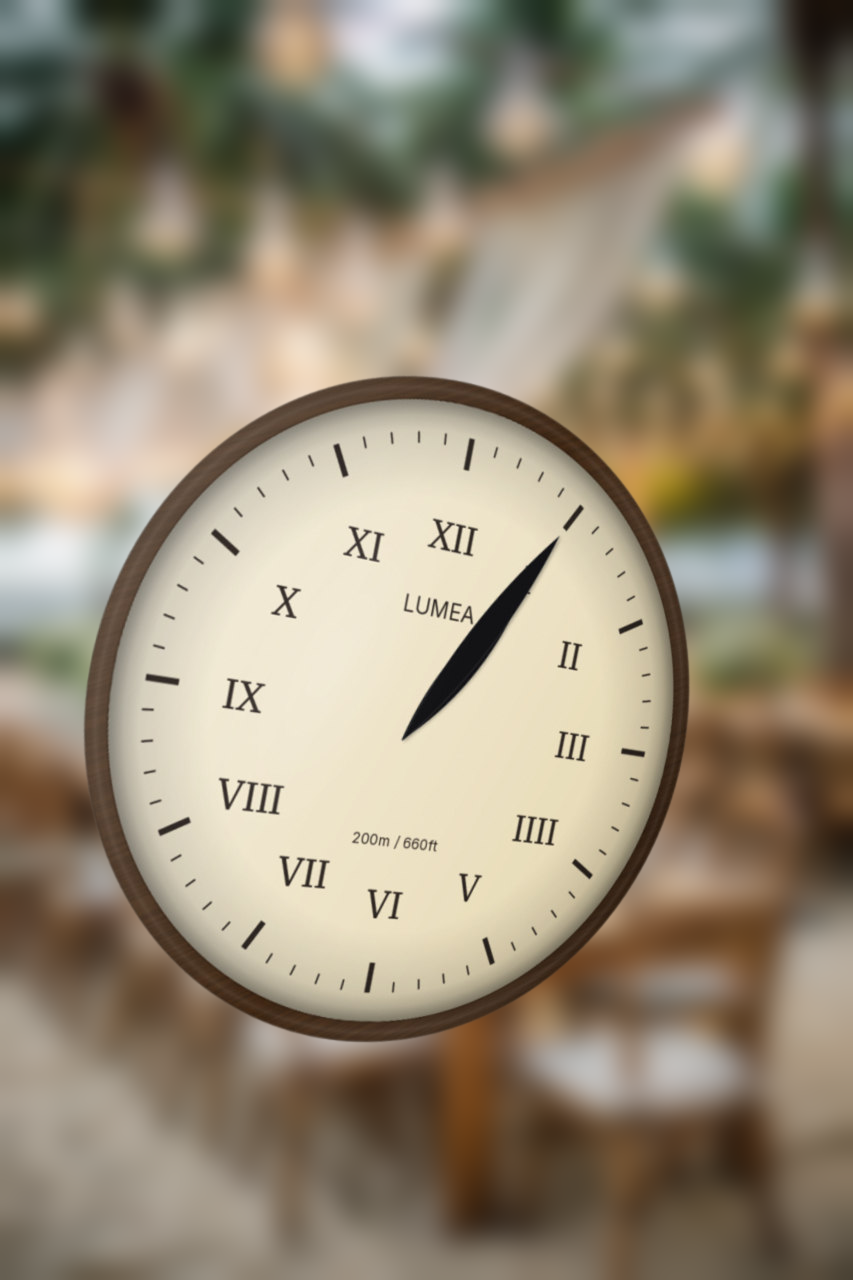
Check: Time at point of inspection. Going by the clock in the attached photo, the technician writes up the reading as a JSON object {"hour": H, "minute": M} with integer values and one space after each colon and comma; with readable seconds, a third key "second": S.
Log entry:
{"hour": 1, "minute": 5}
